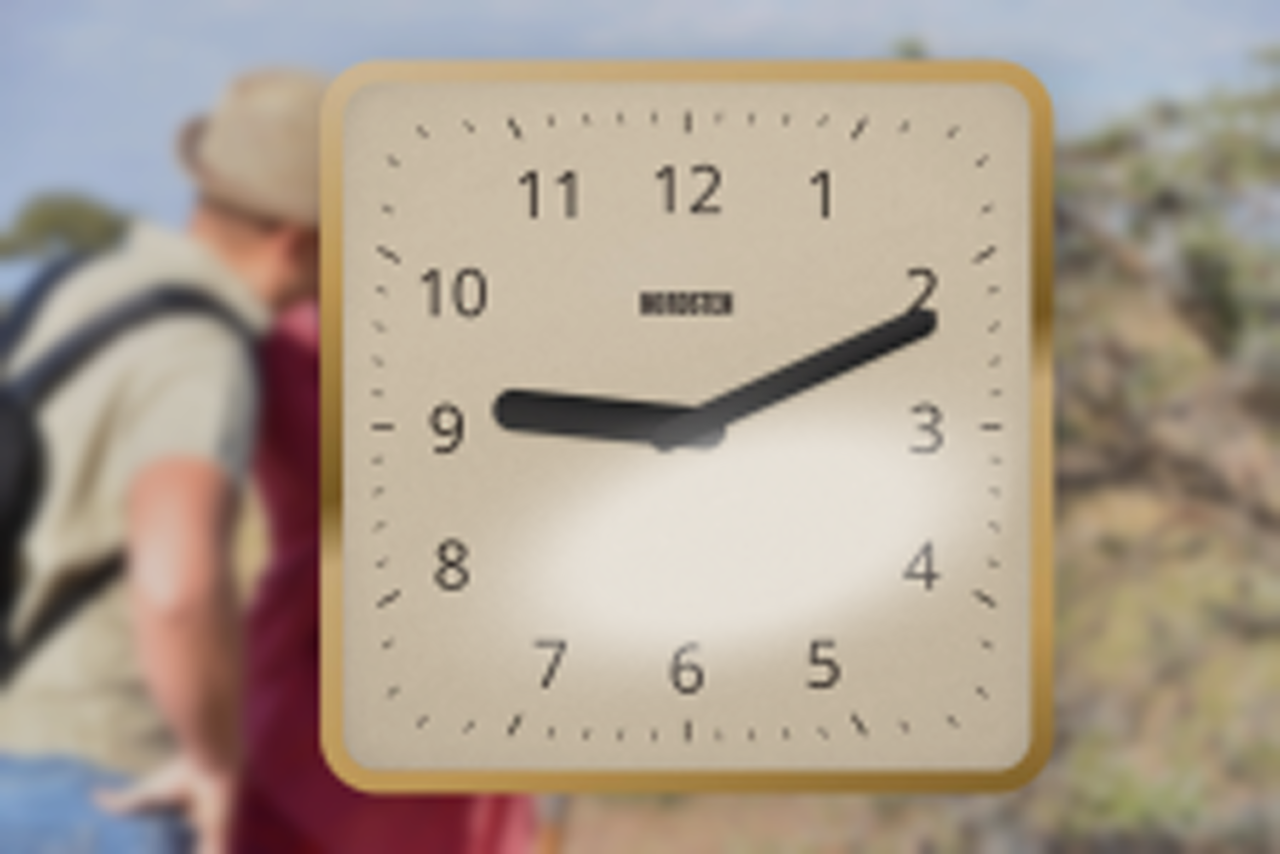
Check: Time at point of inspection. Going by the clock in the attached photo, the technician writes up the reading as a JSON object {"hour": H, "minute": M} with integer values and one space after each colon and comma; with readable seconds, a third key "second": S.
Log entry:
{"hour": 9, "minute": 11}
